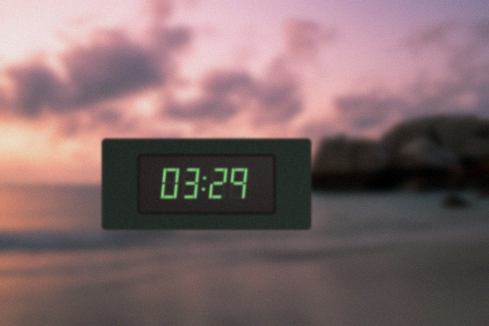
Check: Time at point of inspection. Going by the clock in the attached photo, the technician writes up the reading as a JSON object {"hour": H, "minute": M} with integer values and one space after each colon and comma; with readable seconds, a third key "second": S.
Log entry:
{"hour": 3, "minute": 29}
